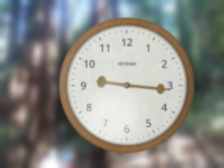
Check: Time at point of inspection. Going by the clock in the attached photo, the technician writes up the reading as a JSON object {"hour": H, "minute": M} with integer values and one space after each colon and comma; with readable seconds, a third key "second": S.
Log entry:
{"hour": 9, "minute": 16}
